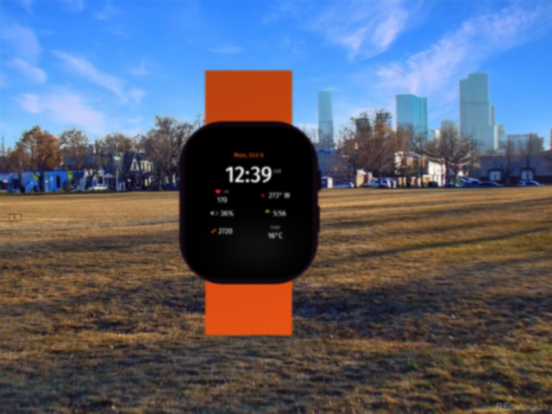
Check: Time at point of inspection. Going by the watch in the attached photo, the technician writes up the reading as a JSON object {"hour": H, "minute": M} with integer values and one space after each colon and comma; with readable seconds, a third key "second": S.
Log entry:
{"hour": 12, "minute": 39}
